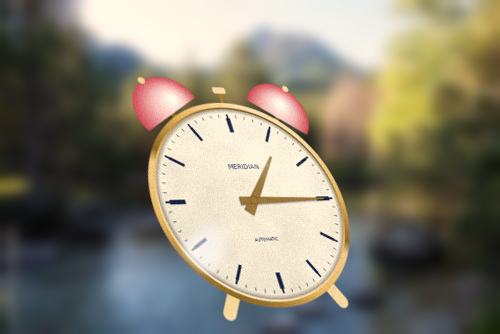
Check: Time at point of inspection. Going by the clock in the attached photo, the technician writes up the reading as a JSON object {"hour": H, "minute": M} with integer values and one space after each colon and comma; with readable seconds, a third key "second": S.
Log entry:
{"hour": 1, "minute": 15}
